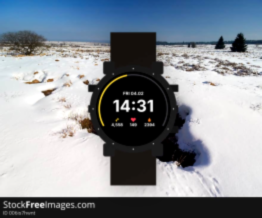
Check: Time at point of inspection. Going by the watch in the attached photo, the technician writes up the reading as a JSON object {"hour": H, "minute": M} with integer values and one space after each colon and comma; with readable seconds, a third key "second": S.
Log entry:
{"hour": 14, "minute": 31}
